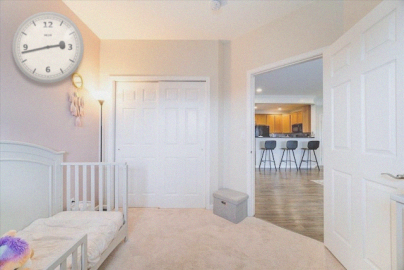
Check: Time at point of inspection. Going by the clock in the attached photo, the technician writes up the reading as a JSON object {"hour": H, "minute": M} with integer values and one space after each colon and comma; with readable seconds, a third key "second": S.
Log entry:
{"hour": 2, "minute": 43}
